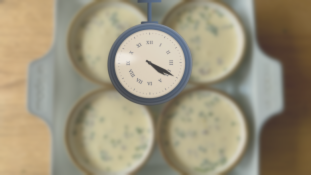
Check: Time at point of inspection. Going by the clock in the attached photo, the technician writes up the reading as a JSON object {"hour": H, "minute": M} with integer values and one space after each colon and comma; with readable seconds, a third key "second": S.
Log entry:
{"hour": 4, "minute": 20}
